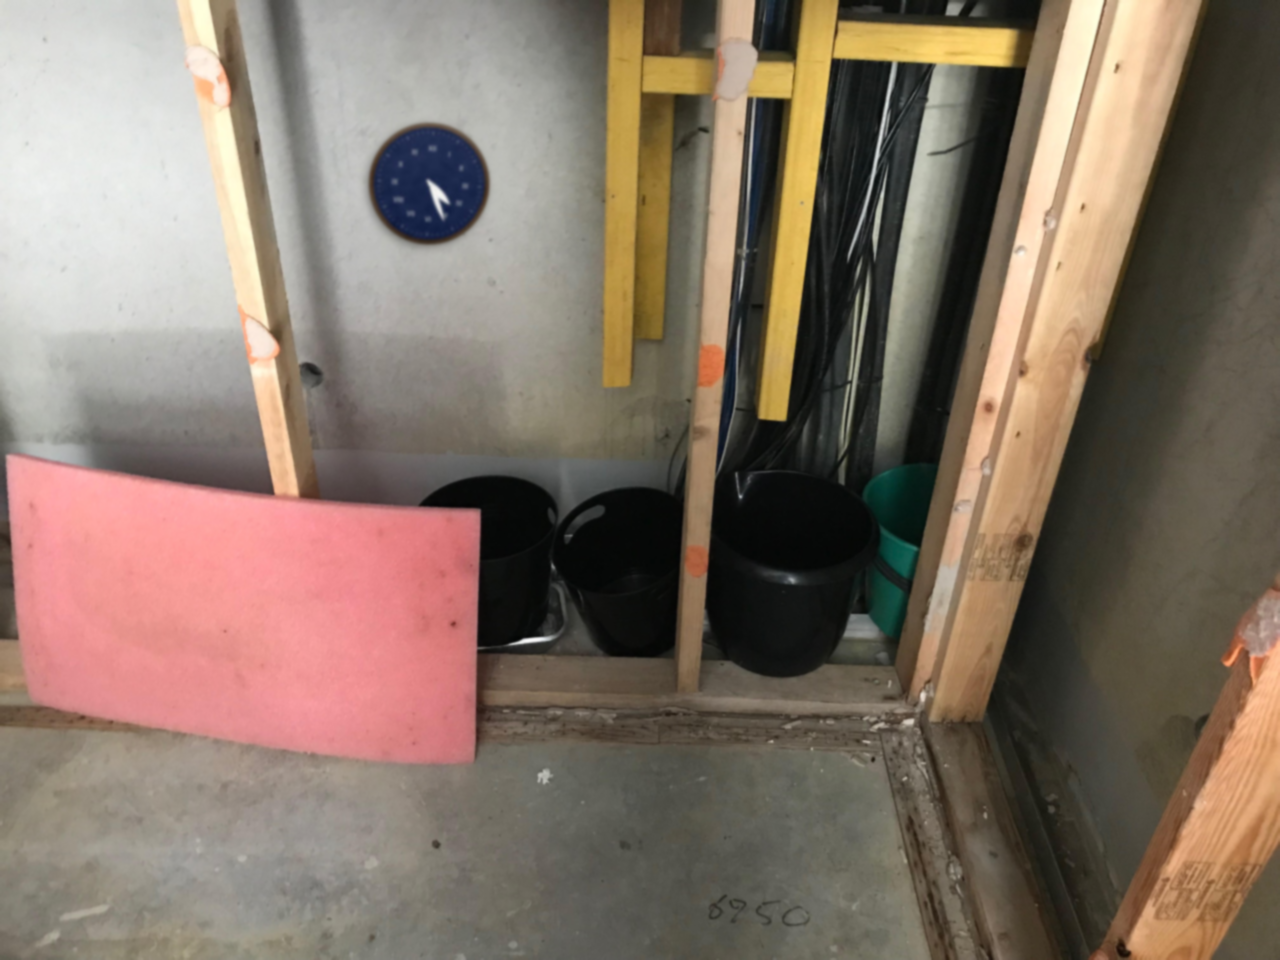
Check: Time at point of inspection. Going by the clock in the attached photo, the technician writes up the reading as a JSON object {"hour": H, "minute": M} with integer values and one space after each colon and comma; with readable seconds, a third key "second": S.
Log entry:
{"hour": 4, "minute": 26}
